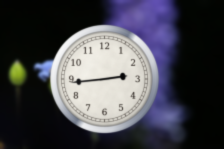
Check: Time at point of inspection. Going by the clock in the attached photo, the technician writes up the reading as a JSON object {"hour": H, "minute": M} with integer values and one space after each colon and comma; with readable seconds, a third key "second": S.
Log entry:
{"hour": 2, "minute": 44}
